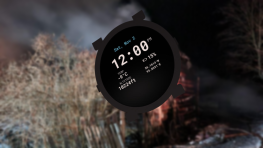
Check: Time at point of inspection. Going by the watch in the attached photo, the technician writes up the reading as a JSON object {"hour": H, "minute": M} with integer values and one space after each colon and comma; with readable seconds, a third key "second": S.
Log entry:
{"hour": 12, "minute": 0}
